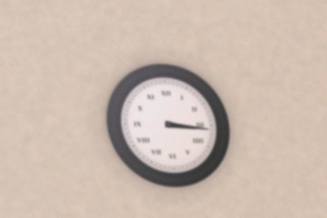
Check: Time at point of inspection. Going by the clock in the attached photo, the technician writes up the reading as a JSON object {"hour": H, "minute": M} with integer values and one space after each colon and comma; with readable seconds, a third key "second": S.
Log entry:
{"hour": 3, "minute": 16}
